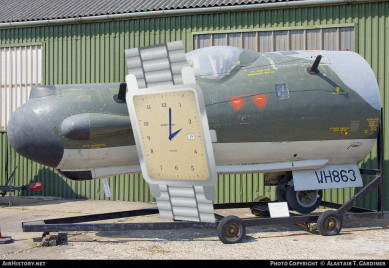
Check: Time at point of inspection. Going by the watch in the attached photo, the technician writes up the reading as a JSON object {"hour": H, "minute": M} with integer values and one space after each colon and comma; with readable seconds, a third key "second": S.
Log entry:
{"hour": 2, "minute": 2}
